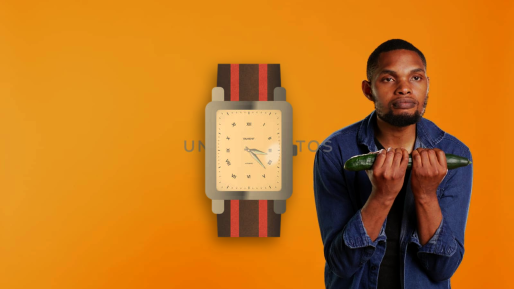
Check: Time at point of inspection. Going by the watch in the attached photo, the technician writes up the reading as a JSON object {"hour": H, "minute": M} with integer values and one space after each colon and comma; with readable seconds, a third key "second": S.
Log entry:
{"hour": 3, "minute": 23}
